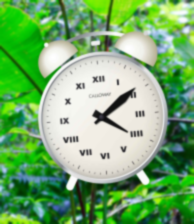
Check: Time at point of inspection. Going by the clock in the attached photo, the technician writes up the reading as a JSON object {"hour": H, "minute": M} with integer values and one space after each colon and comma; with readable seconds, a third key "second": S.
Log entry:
{"hour": 4, "minute": 9}
